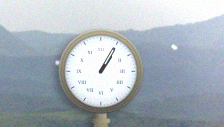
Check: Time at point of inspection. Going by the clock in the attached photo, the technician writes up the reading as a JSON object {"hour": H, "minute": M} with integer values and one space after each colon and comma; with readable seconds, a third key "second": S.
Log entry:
{"hour": 1, "minute": 5}
